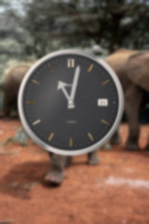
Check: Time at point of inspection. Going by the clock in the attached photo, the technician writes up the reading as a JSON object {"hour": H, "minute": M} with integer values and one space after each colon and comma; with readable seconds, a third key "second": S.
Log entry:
{"hour": 11, "minute": 2}
